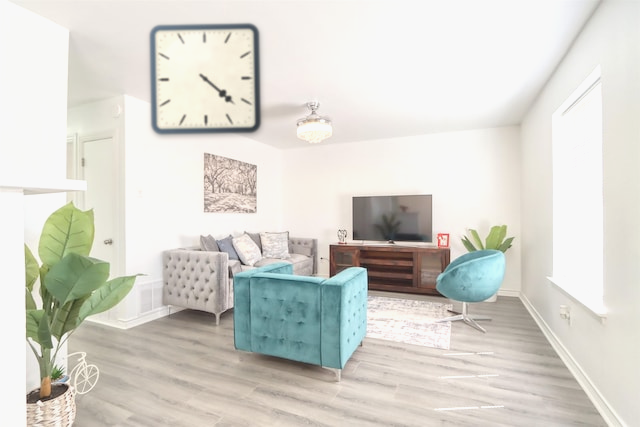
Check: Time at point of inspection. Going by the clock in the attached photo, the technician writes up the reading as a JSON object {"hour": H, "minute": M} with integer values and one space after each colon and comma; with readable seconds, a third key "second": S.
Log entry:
{"hour": 4, "minute": 22}
